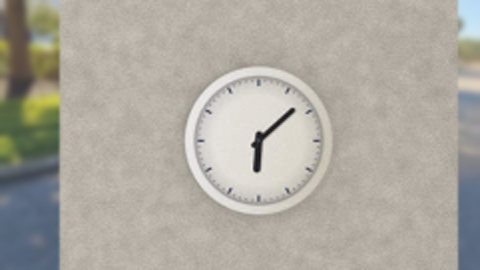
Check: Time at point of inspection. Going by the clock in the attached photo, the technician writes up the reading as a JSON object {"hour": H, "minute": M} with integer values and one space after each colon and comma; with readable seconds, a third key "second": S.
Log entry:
{"hour": 6, "minute": 8}
